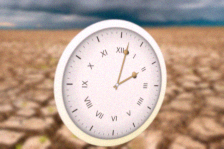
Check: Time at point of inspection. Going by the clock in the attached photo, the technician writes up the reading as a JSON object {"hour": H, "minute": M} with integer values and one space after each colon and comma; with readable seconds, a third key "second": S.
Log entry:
{"hour": 2, "minute": 2}
